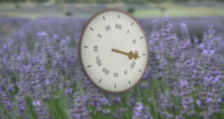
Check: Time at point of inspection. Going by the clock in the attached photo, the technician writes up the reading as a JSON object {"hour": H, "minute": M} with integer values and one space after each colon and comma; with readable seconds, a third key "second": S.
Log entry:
{"hour": 3, "minute": 16}
